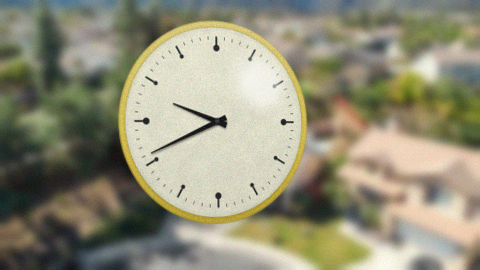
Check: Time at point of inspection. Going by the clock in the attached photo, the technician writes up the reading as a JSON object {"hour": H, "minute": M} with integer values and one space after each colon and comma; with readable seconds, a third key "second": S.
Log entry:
{"hour": 9, "minute": 41}
